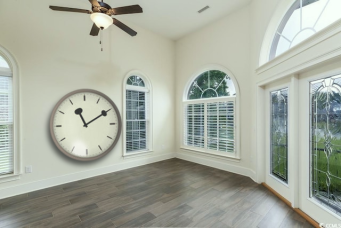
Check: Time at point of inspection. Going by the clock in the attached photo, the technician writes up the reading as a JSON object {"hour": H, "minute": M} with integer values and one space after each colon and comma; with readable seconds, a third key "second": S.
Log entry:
{"hour": 11, "minute": 10}
